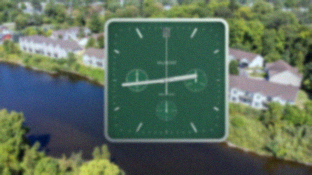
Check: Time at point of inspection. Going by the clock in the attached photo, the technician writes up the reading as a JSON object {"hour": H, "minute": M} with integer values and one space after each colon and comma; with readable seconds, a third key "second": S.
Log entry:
{"hour": 2, "minute": 44}
